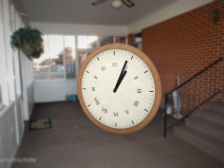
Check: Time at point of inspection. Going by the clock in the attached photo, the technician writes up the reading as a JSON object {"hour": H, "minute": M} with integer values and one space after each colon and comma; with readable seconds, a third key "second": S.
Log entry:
{"hour": 1, "minute": 4}
